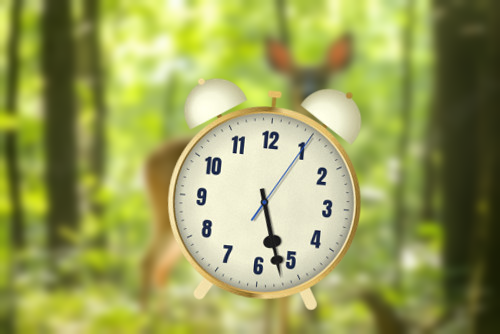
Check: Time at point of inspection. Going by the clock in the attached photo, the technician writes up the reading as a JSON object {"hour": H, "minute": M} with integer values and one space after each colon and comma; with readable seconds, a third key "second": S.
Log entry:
{"hour": 5, "minute": 27, "second": 5}
